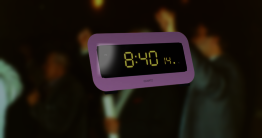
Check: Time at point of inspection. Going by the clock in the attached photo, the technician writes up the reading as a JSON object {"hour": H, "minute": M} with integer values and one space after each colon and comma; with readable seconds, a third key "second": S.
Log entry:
{"hour": 8, "minute": 40, "second": 14}
